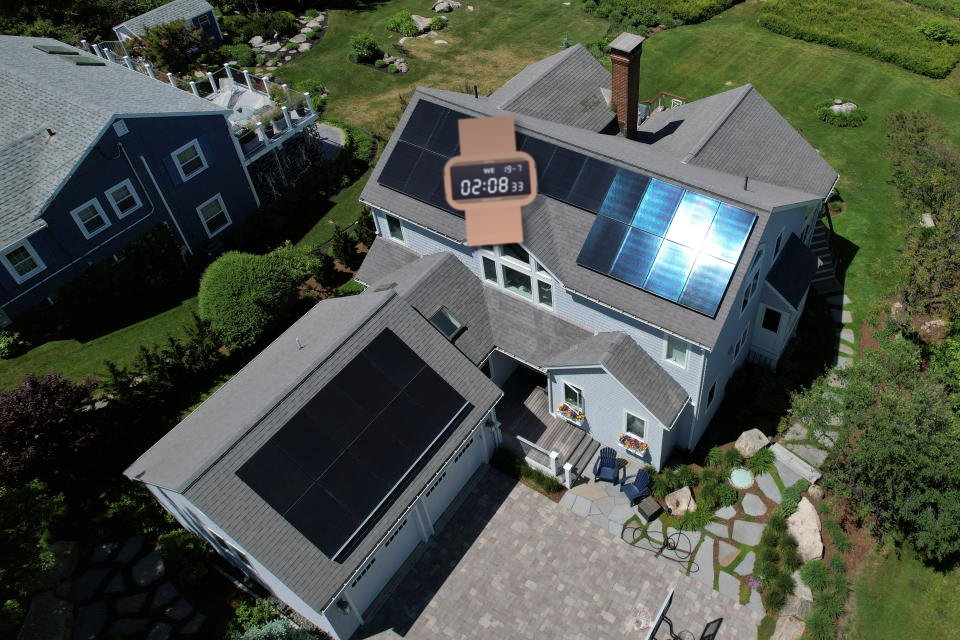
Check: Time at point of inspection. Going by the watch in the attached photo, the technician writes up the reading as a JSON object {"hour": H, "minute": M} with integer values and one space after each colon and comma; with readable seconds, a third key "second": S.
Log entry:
{"hour": 2, "minute": 8}
